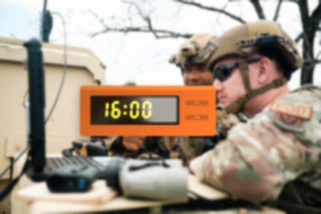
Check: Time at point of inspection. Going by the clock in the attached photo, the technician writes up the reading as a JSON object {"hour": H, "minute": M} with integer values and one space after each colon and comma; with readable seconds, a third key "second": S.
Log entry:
{"hour": 16, "minute": 0}
